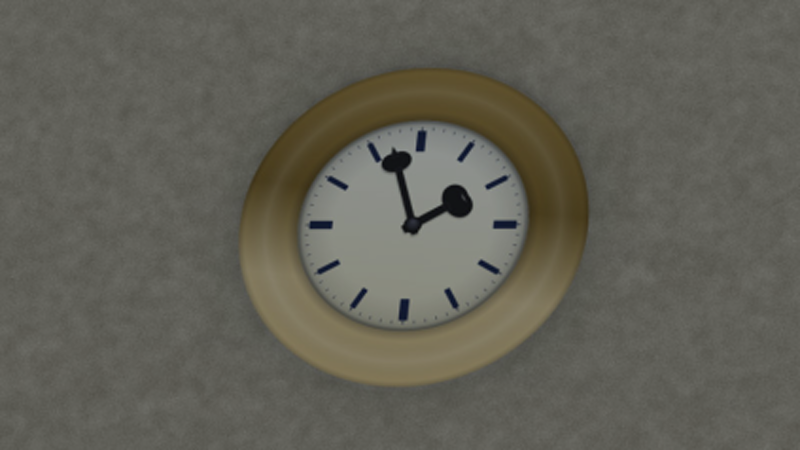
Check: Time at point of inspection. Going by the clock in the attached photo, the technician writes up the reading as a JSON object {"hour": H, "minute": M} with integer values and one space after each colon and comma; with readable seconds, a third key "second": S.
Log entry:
{"hour": 1, "minute": 57}
